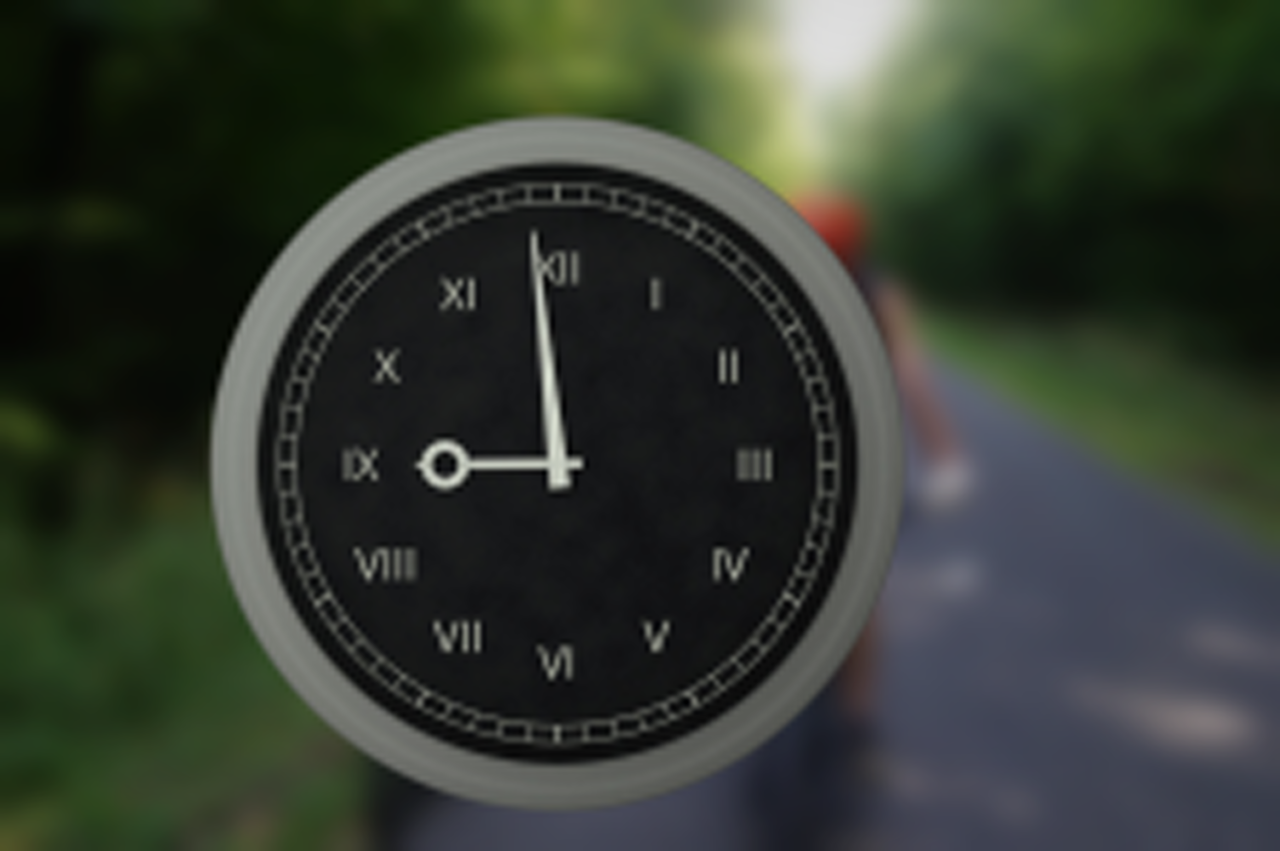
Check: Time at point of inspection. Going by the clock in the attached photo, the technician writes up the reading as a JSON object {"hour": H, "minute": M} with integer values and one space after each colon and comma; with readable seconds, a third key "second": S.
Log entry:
{"hour": 8, "minute": 59}
